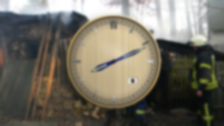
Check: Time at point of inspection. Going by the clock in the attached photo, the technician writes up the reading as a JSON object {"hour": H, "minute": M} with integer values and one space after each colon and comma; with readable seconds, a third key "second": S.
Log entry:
{"hour": 8, "minute": 11}
